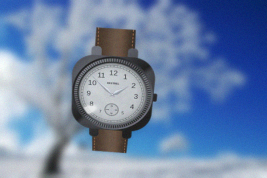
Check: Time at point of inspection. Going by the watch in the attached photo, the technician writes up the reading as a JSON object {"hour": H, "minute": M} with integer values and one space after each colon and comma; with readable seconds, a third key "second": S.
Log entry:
{"hour": 1, "minute": 52}
